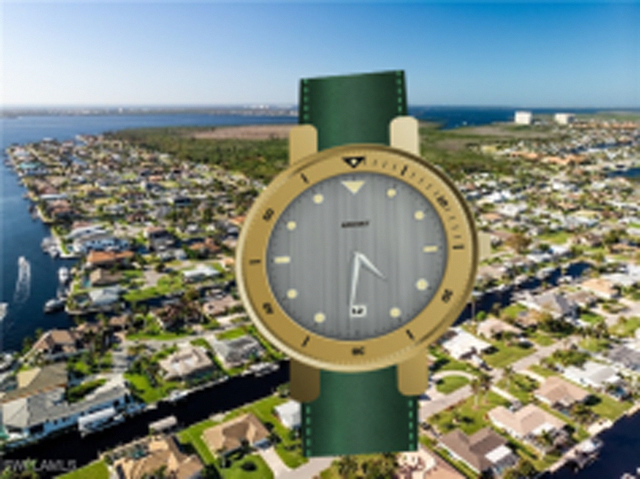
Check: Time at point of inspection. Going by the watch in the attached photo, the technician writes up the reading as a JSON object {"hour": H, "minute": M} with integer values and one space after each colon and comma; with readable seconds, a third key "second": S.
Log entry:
{"hour": 4, "minute": 31}
